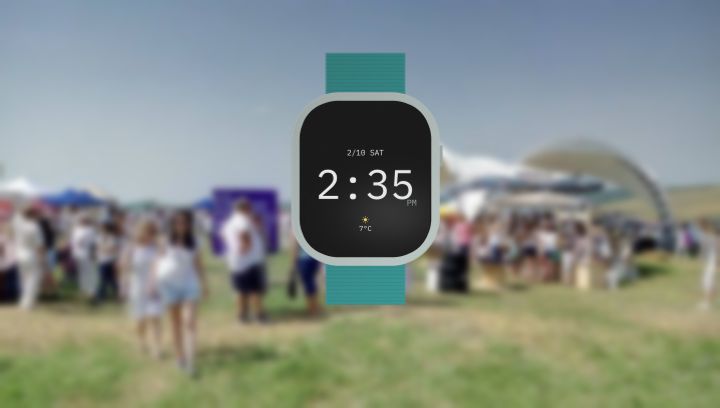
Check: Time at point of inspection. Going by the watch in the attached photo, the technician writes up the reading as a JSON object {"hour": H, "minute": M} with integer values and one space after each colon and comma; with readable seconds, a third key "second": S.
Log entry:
{"hour": 2, "minute": 35}
